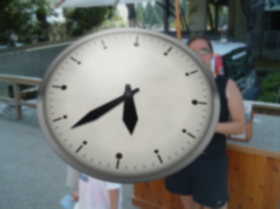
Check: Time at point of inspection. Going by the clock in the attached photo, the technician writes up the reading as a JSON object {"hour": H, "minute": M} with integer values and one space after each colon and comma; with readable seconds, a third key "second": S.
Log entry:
{"hour": 5, "minute": 38}
